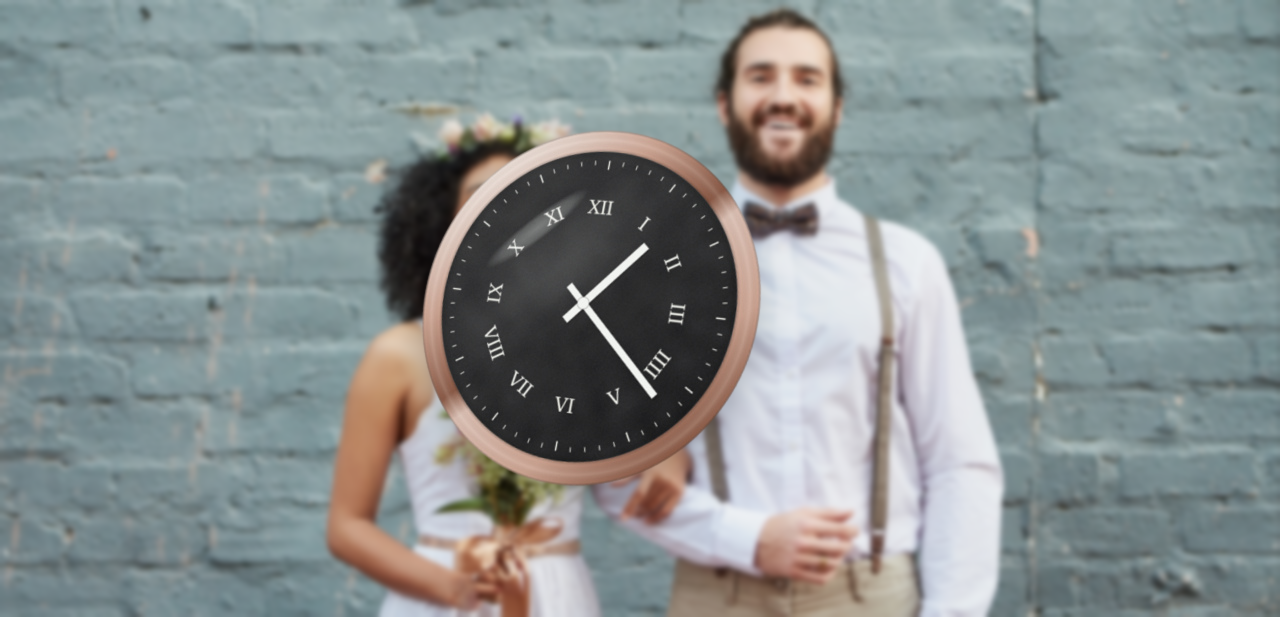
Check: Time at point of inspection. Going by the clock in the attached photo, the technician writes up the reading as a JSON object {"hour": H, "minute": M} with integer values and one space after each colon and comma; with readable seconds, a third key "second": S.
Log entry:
{"hour": 1, "minute": 22}
